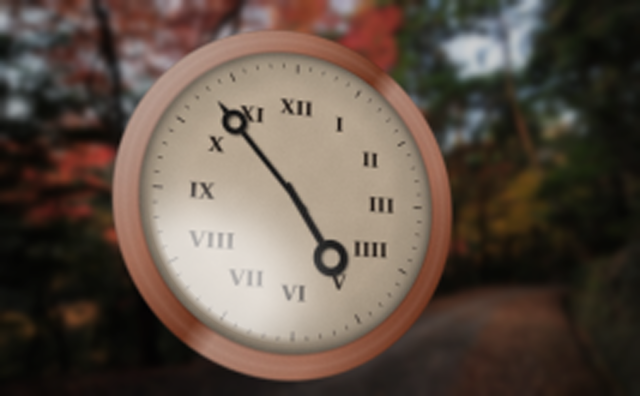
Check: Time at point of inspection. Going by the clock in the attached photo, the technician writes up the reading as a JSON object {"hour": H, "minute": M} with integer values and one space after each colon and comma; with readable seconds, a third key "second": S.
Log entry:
{"hour": 4, "minute": 53}
